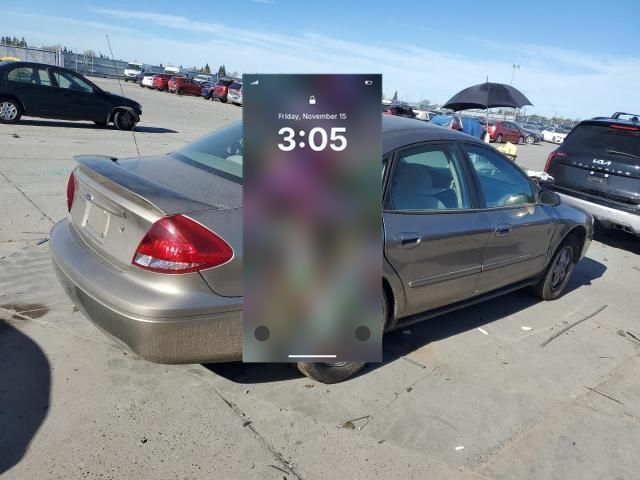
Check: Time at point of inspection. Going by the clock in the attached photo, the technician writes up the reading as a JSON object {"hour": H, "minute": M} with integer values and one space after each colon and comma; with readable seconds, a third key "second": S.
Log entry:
{"hour": 3, "minute": 5}
